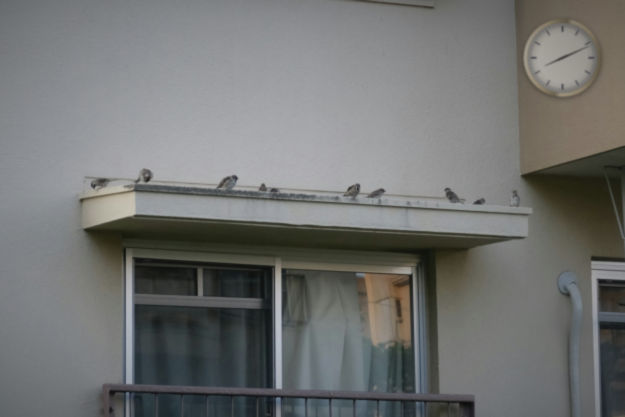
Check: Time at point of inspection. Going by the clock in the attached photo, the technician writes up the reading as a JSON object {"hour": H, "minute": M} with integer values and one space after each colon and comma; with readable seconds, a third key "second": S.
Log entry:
{"hour": 8, "minute": 11}
